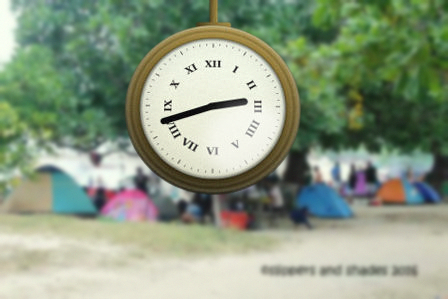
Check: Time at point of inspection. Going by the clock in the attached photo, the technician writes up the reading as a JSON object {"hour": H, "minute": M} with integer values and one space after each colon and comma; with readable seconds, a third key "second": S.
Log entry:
{"hour": 2, "minute": 42}
